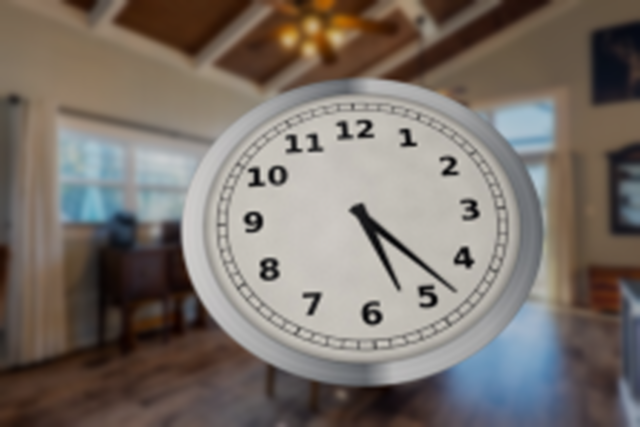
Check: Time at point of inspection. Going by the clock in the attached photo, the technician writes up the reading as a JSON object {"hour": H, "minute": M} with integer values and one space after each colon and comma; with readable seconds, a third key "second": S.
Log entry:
{"hour": 5, "minute": 23}
